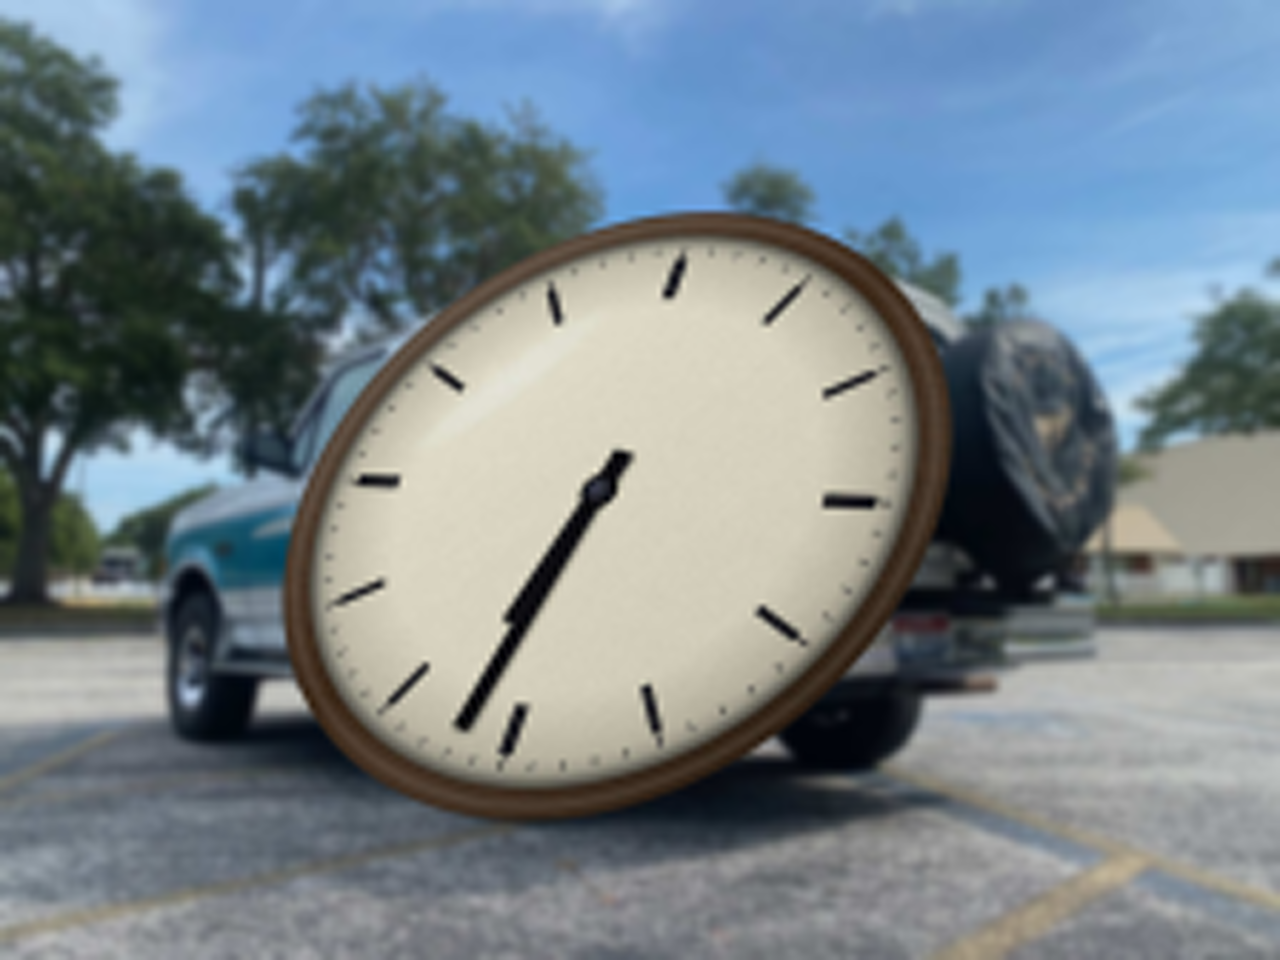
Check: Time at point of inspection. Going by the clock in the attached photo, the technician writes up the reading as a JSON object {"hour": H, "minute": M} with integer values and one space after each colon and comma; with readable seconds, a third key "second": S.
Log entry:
{"hour": 6, "minute": 32}
